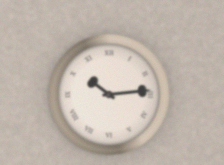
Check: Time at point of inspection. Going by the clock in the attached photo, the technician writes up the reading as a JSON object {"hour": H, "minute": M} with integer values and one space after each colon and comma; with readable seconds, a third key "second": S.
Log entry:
{"hour": 10, "minute": 14}
